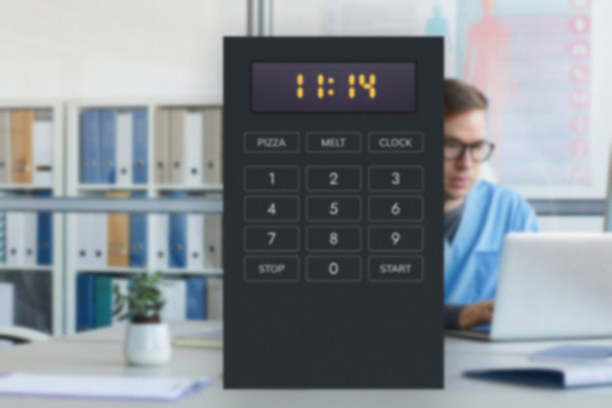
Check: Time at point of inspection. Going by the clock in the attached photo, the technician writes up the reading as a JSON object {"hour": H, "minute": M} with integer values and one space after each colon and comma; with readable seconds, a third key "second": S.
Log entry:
{"hour": 11, "minute": 14}
